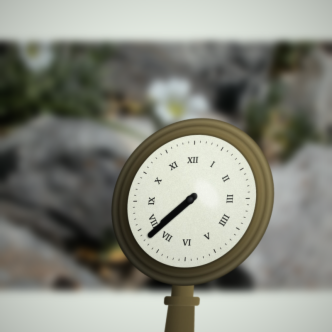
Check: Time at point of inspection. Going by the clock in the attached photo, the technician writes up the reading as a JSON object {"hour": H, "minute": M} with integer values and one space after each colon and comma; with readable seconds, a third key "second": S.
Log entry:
{"hour": 7, "minute": 38}
